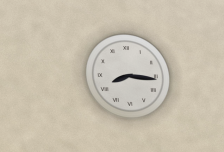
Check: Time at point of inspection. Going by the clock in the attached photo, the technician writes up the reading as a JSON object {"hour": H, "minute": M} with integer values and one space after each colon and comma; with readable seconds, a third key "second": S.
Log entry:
{"hour": 8, "minute": 16}
